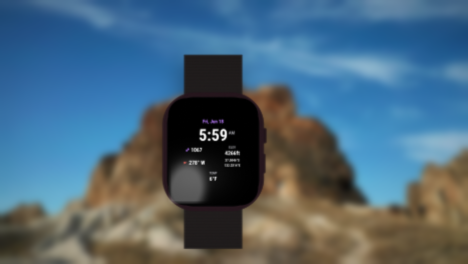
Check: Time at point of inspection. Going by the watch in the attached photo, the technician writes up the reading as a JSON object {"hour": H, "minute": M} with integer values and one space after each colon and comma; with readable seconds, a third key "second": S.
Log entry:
{"hour": 5, "minute": 59}
